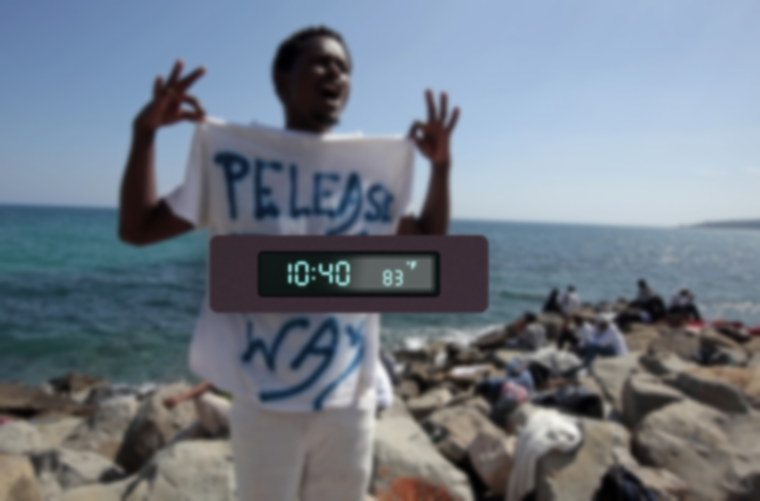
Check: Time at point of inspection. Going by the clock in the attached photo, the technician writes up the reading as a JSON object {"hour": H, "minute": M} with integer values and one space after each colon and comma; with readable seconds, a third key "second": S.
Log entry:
{"hour": 10, "minute": 40}
